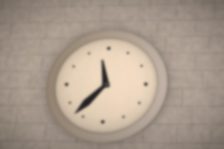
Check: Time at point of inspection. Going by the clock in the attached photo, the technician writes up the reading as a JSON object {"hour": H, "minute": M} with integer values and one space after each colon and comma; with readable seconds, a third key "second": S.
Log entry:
{"hour": 11, "minute": 37}
